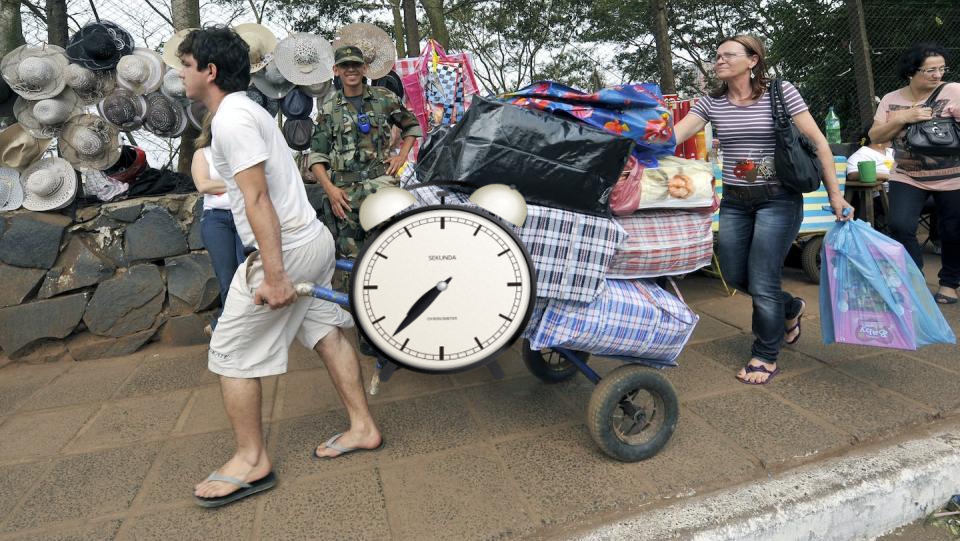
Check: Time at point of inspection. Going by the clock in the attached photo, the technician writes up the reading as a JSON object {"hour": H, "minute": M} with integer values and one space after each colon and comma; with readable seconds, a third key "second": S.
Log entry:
{"hour": 7, "minute": 37}
